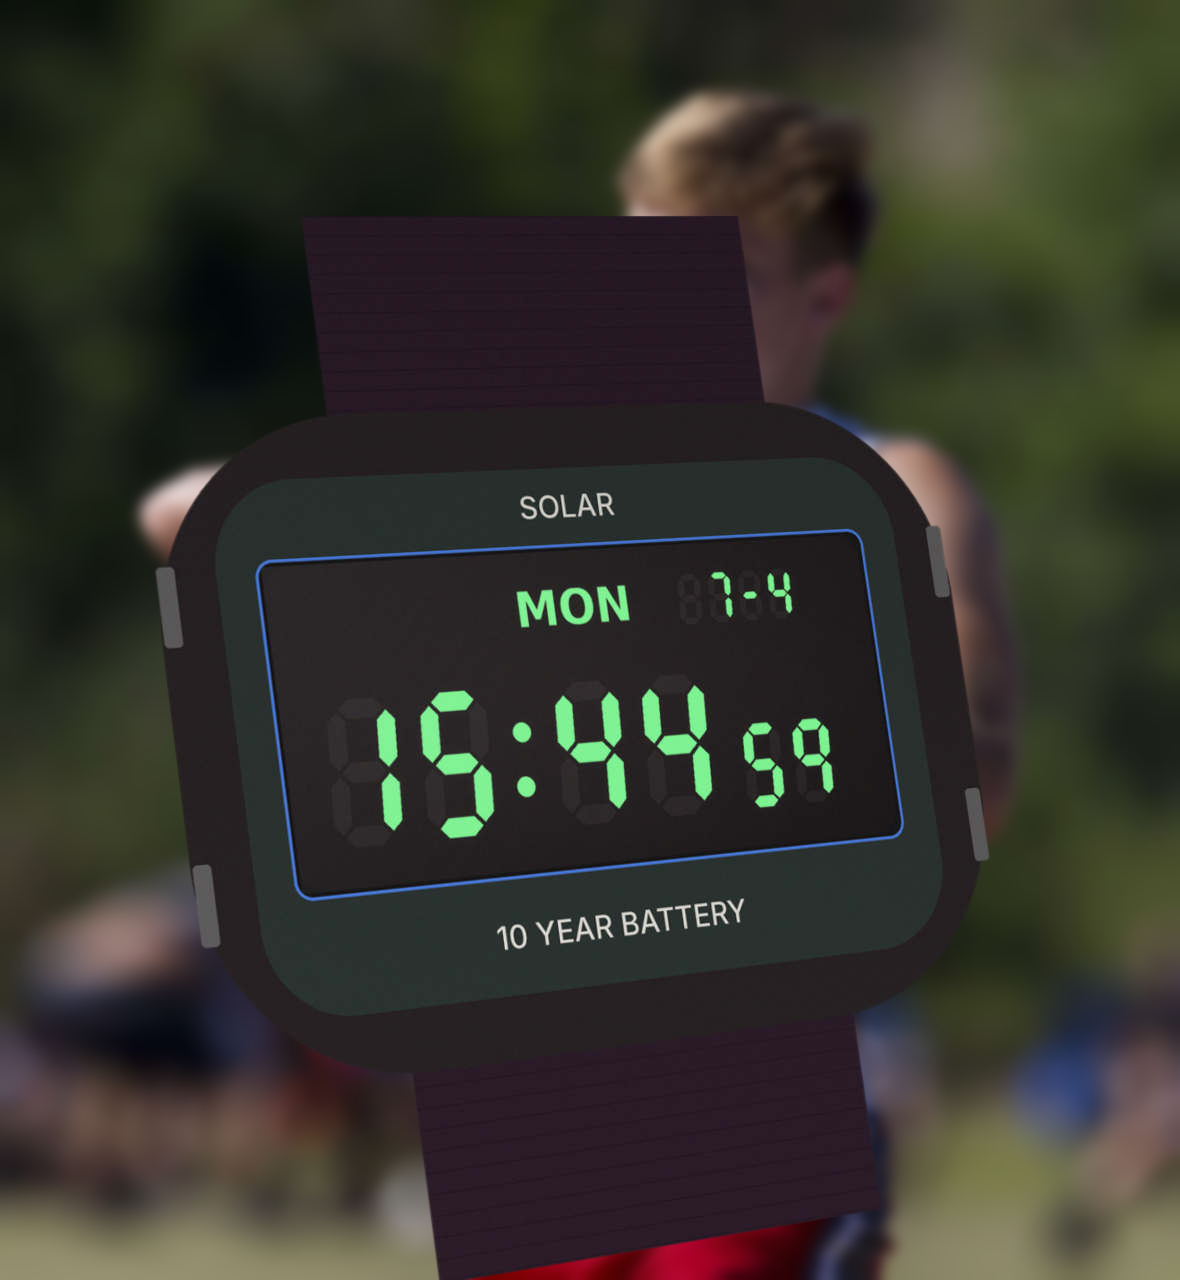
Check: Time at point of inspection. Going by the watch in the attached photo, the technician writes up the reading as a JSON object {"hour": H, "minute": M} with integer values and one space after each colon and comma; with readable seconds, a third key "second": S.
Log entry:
{"hour": 15, "minute": 44, "second": 59}
